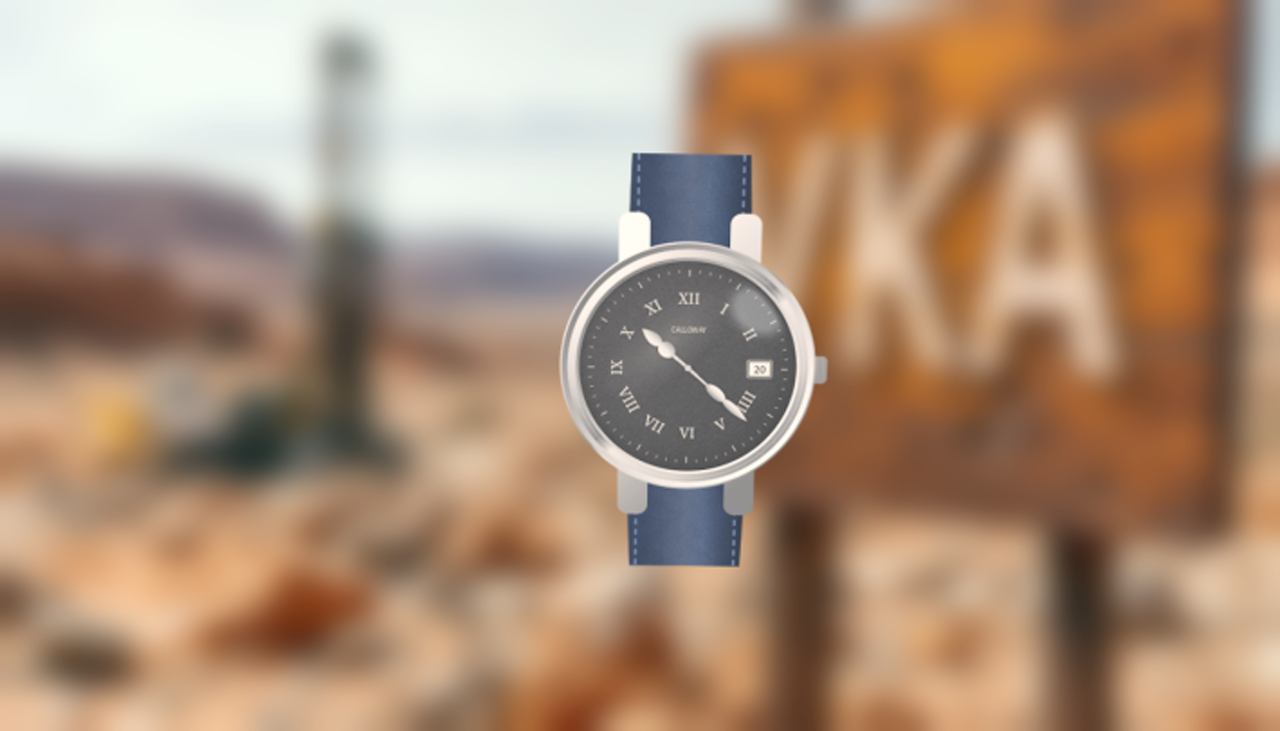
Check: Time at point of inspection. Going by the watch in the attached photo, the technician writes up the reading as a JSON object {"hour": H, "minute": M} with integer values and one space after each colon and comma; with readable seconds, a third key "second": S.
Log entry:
{"hour": 10, "minute": 22}
